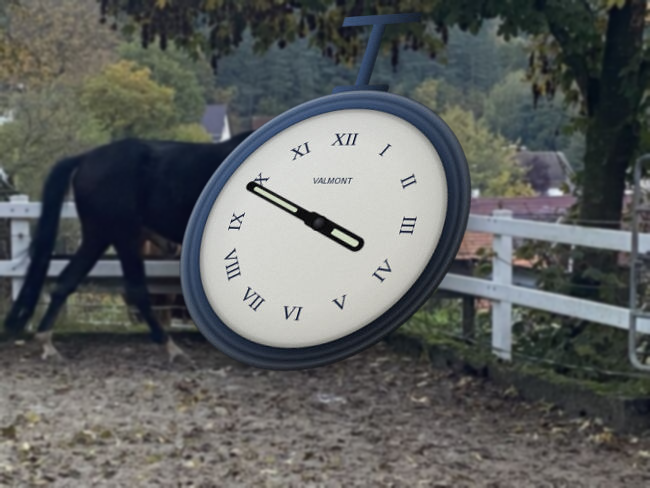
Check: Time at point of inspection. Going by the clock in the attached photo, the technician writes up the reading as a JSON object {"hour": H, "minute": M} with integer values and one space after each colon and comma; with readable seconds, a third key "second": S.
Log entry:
{"hour": 3, "minute": 49}
